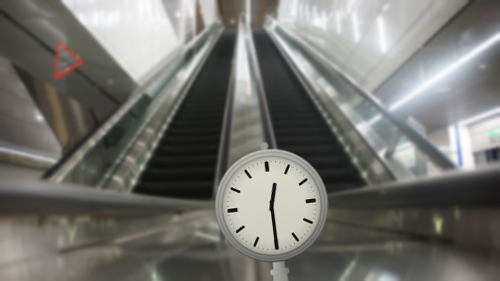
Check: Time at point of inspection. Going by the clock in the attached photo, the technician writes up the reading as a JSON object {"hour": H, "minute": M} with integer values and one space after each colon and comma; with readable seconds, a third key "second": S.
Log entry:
{"hour": 12, "minute": 30}
